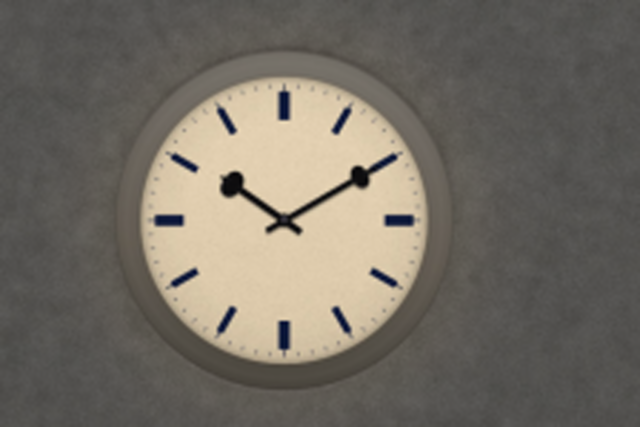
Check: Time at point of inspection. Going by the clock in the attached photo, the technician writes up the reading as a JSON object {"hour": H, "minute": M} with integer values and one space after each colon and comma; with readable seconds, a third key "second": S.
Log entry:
{"hour": 10, "minute": 10}
